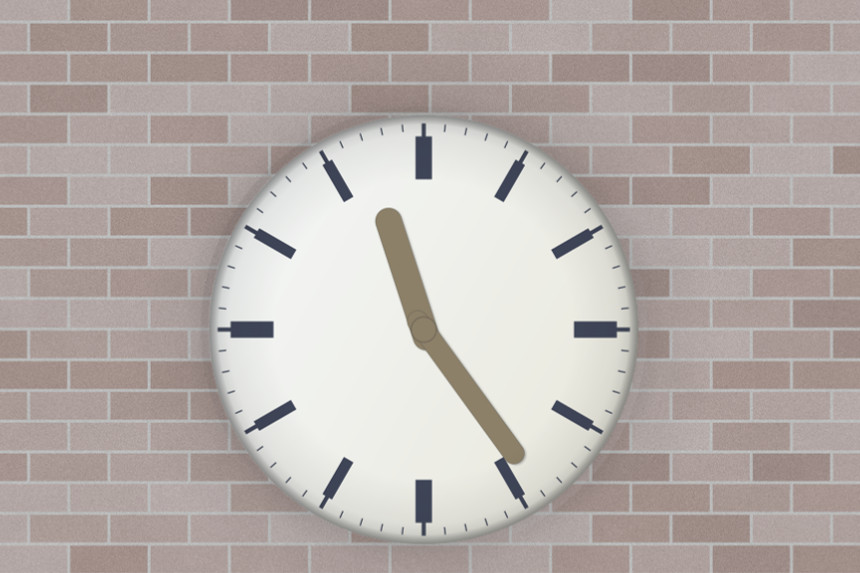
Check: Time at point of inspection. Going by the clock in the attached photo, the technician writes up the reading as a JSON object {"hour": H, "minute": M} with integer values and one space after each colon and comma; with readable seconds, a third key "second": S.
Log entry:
{"hour": 11, "minute": 24}
